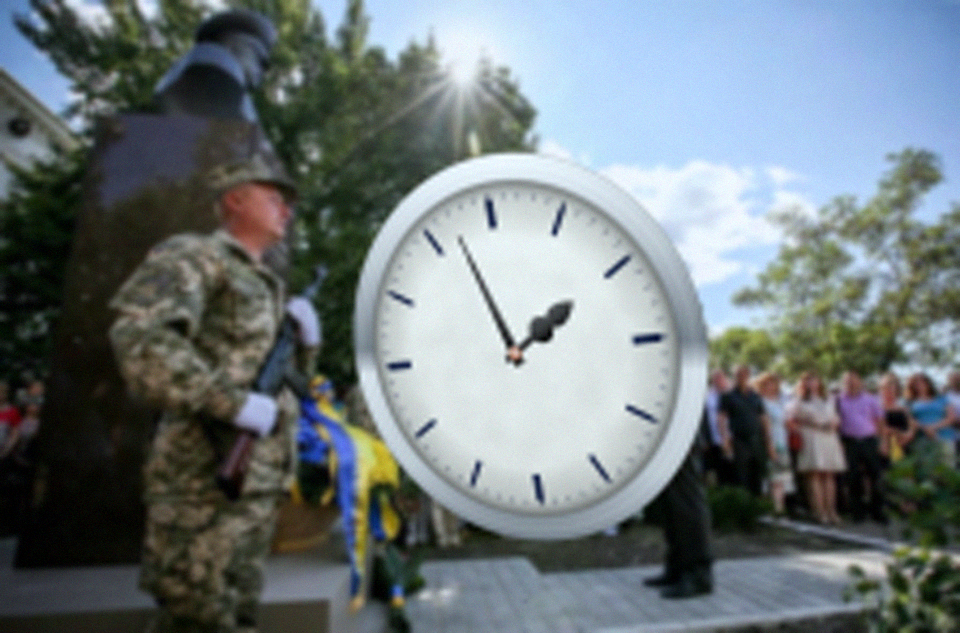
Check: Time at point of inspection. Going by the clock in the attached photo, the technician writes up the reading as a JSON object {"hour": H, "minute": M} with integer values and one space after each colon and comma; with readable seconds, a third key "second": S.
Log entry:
{"hour": 1, "minute": 57}
